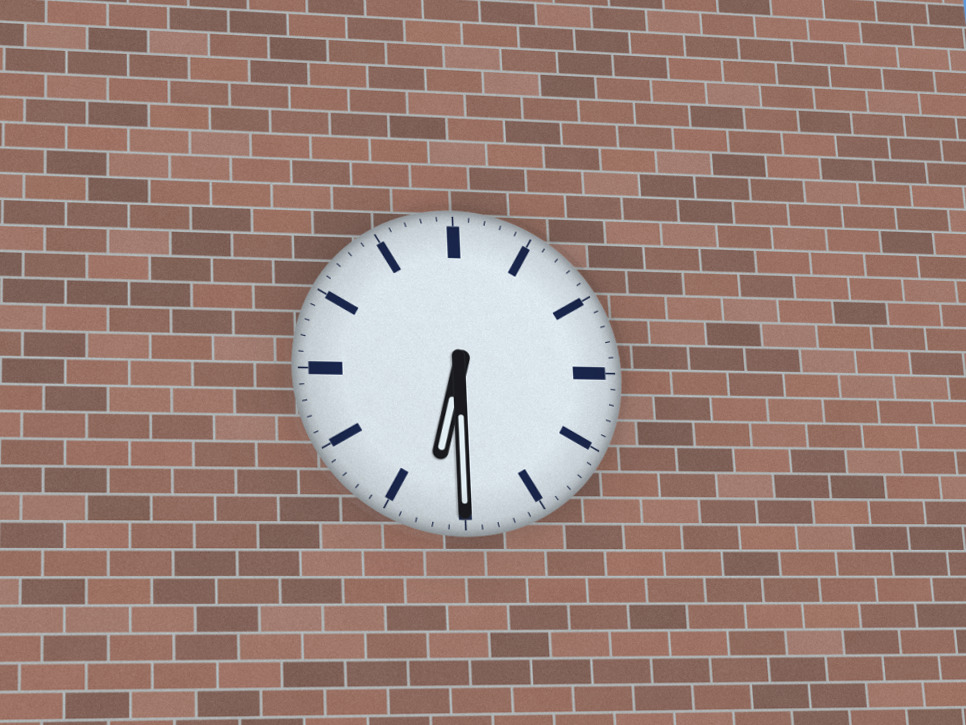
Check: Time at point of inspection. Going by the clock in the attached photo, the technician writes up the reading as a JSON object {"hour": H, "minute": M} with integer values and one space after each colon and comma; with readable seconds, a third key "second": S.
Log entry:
{"hour": 6, "minute": 30}
